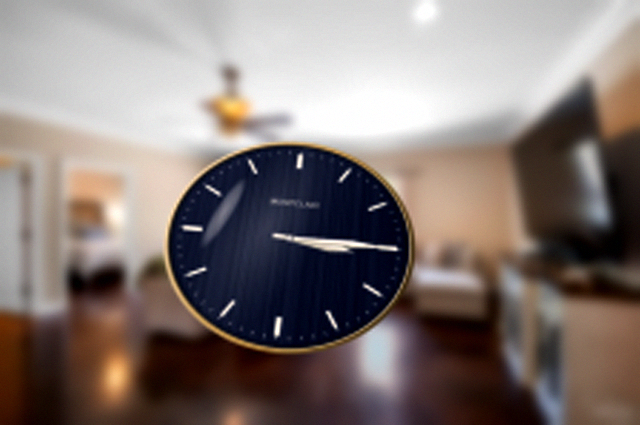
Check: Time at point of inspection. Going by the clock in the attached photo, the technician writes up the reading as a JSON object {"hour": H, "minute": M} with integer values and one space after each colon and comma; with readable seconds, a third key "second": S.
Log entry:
{"hour": 3, "minute": 15}
